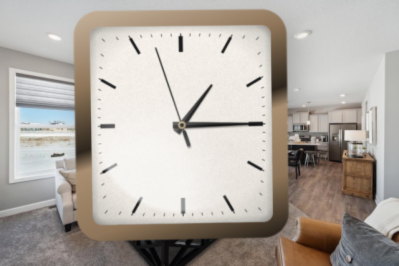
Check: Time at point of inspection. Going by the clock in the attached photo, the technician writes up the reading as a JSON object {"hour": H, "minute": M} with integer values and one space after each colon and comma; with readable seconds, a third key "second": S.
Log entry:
{"hour": 1, "minute": 14, "second": 57}
